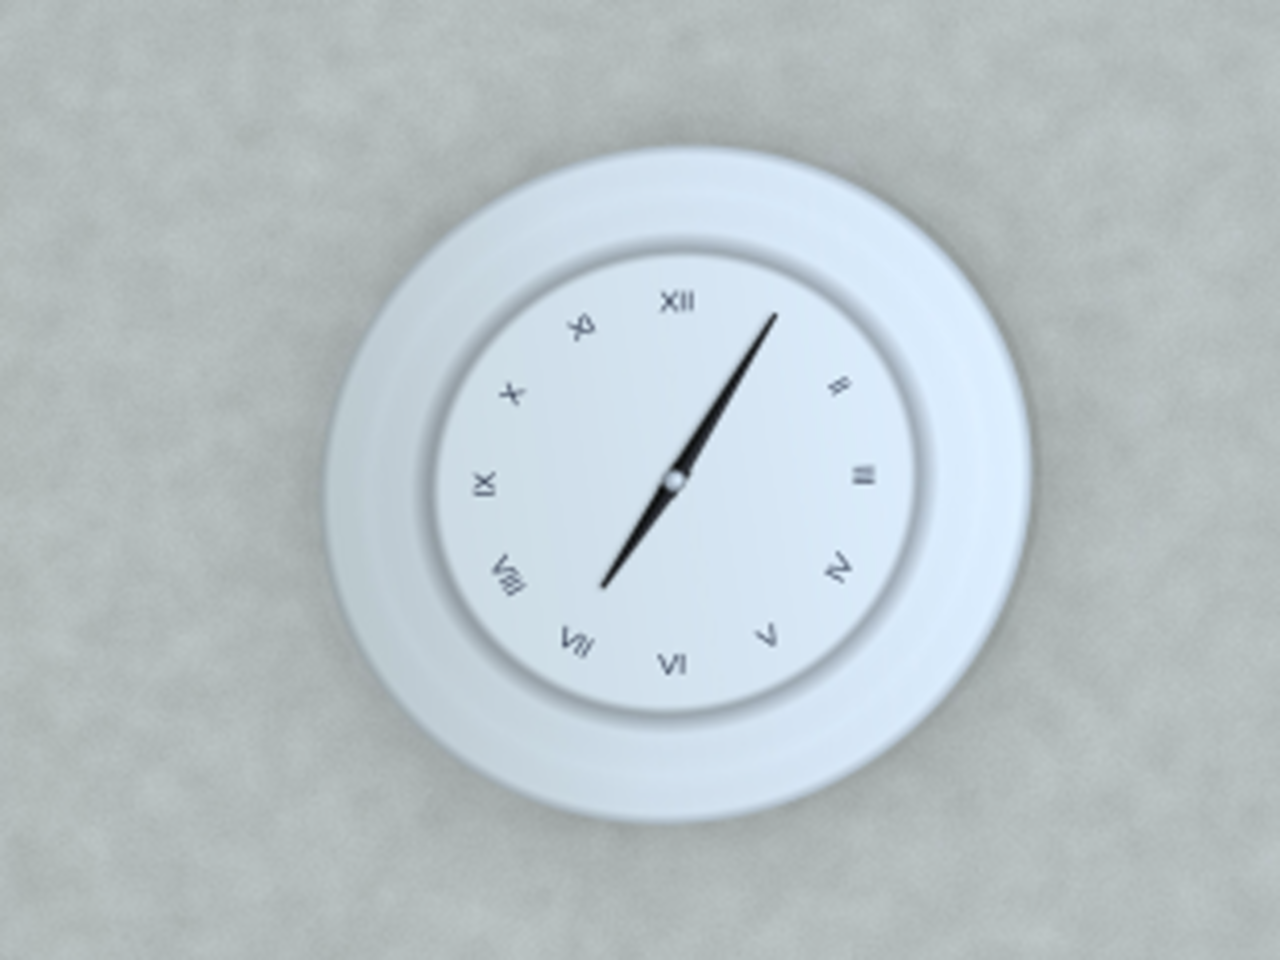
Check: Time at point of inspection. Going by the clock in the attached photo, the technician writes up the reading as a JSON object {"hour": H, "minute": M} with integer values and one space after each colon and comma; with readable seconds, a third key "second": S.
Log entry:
{"hour": 7, "minute": 5}
